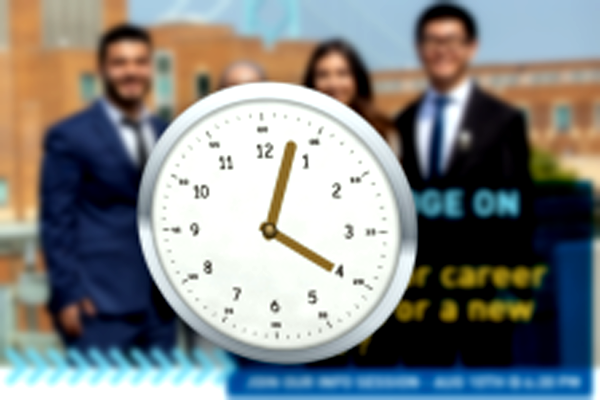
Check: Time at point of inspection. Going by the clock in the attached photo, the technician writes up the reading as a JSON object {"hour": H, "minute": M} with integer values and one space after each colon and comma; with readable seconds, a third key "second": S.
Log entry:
{"hour": 4, "minute": 3}
